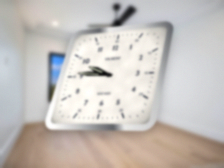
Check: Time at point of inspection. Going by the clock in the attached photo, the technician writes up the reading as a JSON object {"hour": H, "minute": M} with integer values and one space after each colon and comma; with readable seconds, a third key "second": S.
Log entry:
{"hour": 9, "minute": 46}
